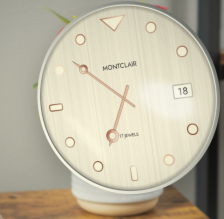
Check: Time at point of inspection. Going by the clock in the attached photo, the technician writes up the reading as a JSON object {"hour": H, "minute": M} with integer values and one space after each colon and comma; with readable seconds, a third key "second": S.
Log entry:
{"hour": 6, "minute": 52}
